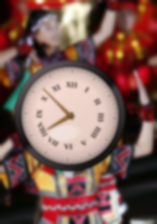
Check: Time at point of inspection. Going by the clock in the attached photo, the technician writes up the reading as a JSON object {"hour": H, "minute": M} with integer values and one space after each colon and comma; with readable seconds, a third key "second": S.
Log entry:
{"hour": 7, "minute": 52}
